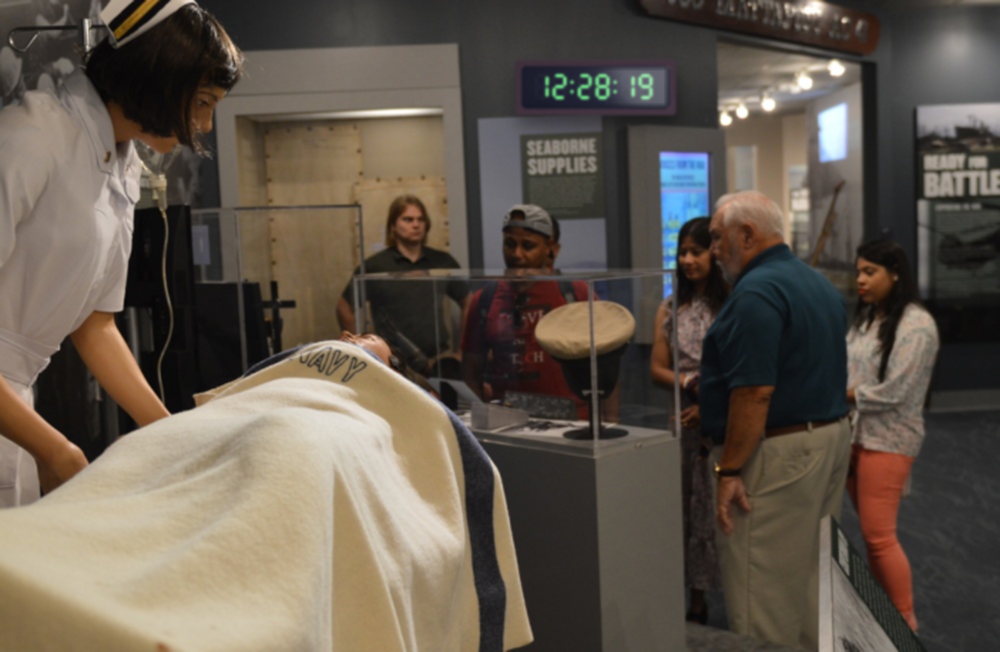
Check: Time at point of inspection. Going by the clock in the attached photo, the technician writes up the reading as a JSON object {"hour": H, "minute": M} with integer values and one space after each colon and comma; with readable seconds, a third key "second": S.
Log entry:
{"hour": 12, "minute": 28, "second": 19}
